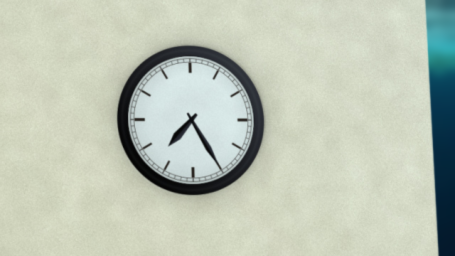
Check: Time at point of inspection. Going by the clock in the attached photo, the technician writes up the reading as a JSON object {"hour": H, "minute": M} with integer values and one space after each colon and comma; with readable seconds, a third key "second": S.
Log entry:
{"hour": 7, "minute": 25}
